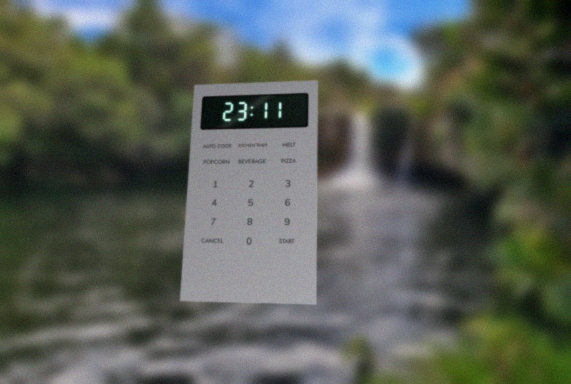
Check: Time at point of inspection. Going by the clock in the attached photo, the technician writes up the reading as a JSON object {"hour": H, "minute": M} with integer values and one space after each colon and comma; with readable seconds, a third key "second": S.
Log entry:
{"hour": 23, "minute": 11}
